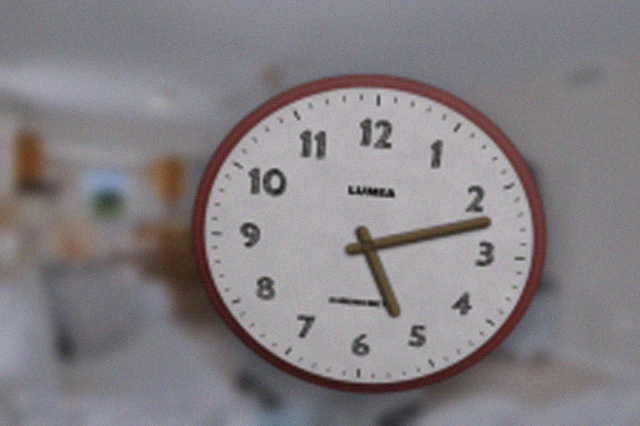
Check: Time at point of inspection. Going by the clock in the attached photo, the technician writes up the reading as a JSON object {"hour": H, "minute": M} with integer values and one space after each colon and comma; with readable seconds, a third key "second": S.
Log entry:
{"hour": 5, "minute": 12}
